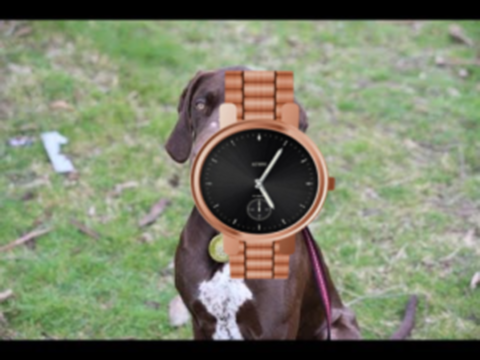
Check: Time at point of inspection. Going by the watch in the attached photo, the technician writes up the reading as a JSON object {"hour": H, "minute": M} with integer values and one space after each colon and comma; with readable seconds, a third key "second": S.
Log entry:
{"hour": 5, "minute": 5}
